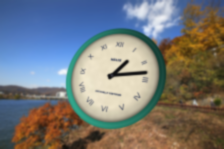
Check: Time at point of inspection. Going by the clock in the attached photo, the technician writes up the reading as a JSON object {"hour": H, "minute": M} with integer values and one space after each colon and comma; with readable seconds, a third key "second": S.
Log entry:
{"hour": 1, "minute": 13}
